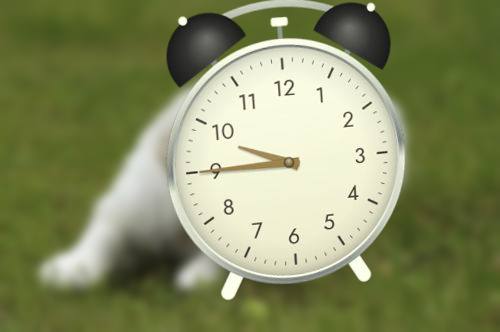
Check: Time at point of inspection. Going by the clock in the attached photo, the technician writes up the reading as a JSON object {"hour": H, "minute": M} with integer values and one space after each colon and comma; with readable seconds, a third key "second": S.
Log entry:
{"hour": 9, "minute": 45}
